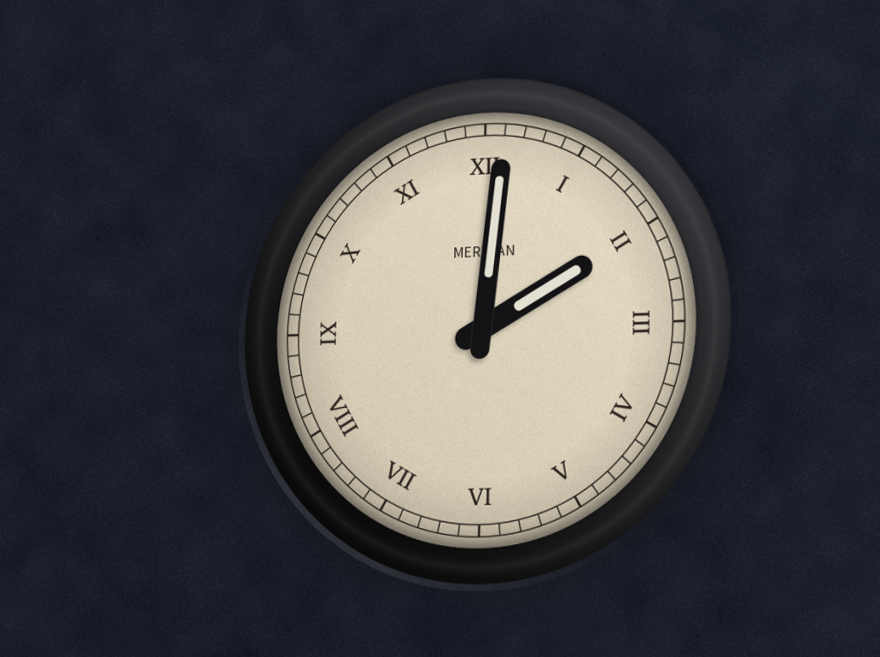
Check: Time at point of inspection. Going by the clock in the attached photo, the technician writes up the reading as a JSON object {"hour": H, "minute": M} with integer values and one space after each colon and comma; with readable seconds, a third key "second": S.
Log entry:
{"hour": 2, "minute": 1}
